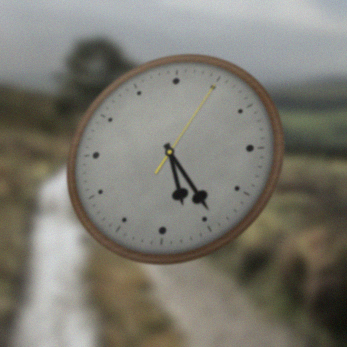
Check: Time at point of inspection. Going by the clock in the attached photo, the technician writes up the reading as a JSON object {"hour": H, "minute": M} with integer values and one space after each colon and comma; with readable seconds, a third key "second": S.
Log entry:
{"hour": 5, "minute": 24, "second": 5}
